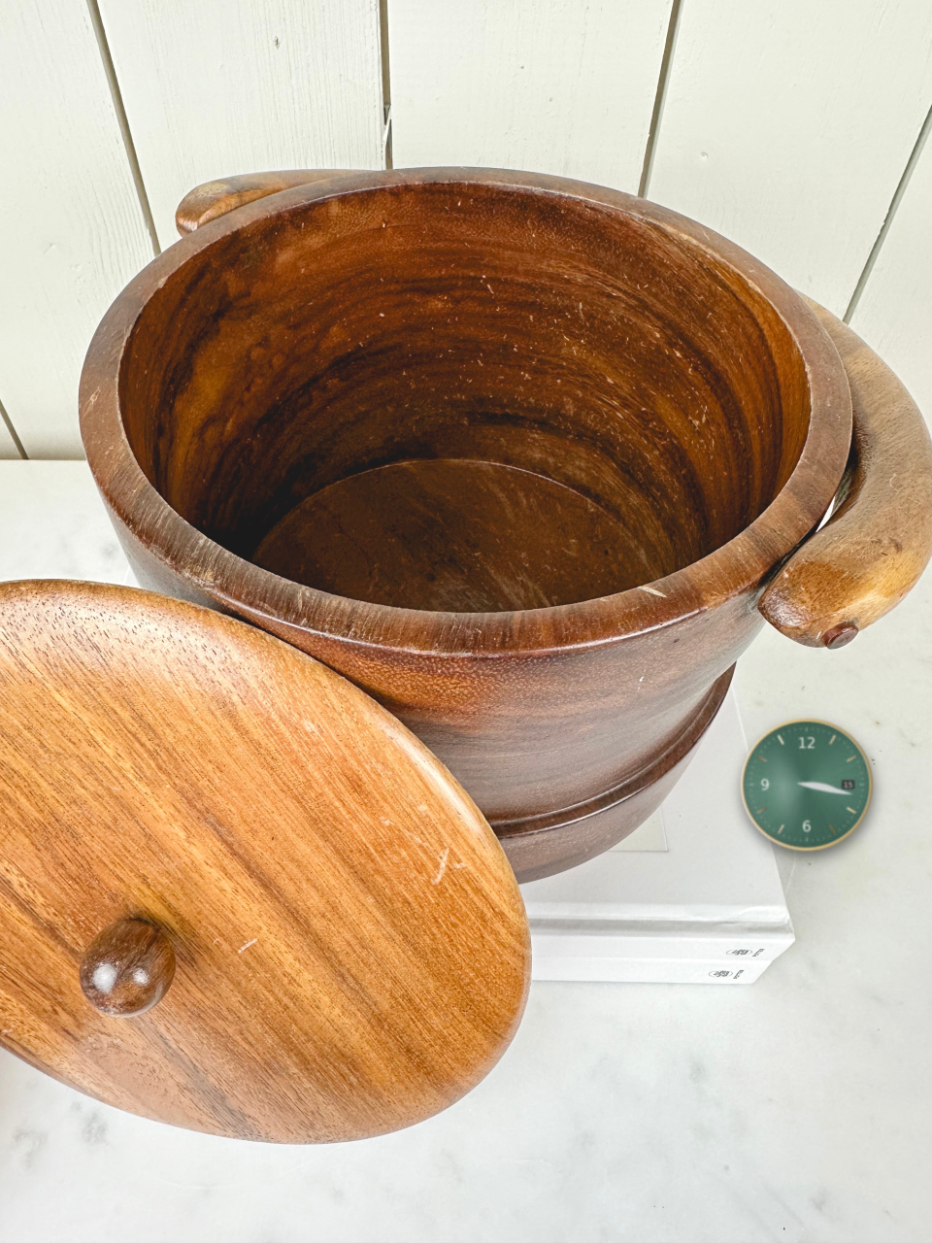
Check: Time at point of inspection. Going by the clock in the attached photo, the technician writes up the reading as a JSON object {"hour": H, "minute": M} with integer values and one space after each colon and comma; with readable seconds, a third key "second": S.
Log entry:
{"hour": 3, "minute": 17}
